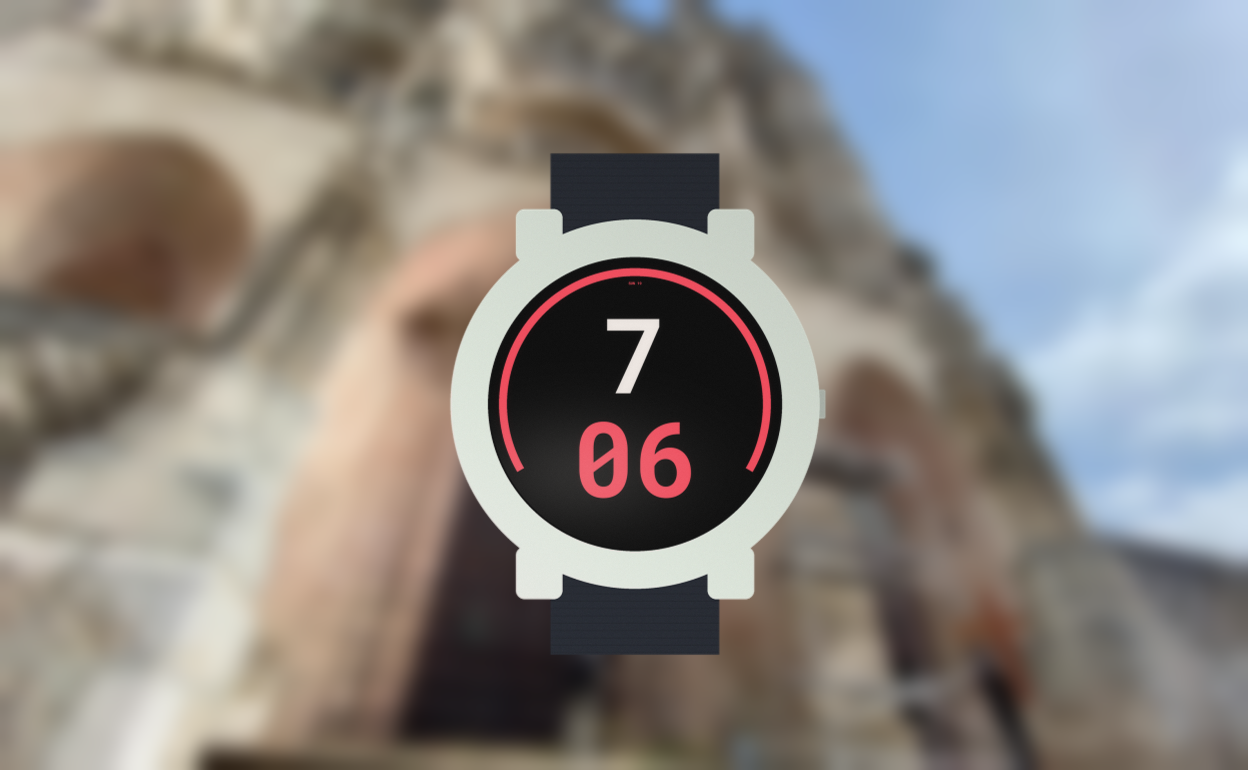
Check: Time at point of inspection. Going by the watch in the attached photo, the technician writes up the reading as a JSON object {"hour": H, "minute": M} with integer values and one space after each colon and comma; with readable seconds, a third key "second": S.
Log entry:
{"hour": 7, "minute": 6}
